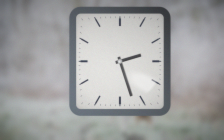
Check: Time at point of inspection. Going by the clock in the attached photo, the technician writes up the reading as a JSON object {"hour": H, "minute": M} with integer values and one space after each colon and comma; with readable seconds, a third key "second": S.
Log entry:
{"hour": 2, "minute": 27}
